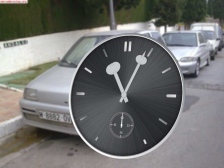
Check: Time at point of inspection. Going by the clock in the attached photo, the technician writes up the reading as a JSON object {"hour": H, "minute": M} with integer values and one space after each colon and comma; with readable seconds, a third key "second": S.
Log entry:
{"hour": 11, "minute": 4}
